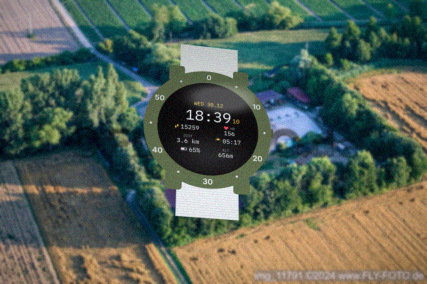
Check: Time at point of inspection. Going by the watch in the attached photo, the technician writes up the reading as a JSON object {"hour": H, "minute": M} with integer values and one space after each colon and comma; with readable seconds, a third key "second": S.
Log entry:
{"hour": 18, "minute": 39}
